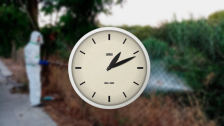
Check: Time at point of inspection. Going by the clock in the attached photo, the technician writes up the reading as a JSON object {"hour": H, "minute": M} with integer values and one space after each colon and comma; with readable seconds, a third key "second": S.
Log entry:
{"hour": 1, "minute": 11}
